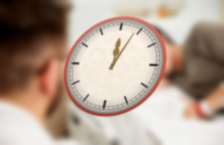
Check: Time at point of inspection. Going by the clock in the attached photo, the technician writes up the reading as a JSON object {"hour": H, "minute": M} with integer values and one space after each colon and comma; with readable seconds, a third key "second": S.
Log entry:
{"hour": 12, "minute": 4}
